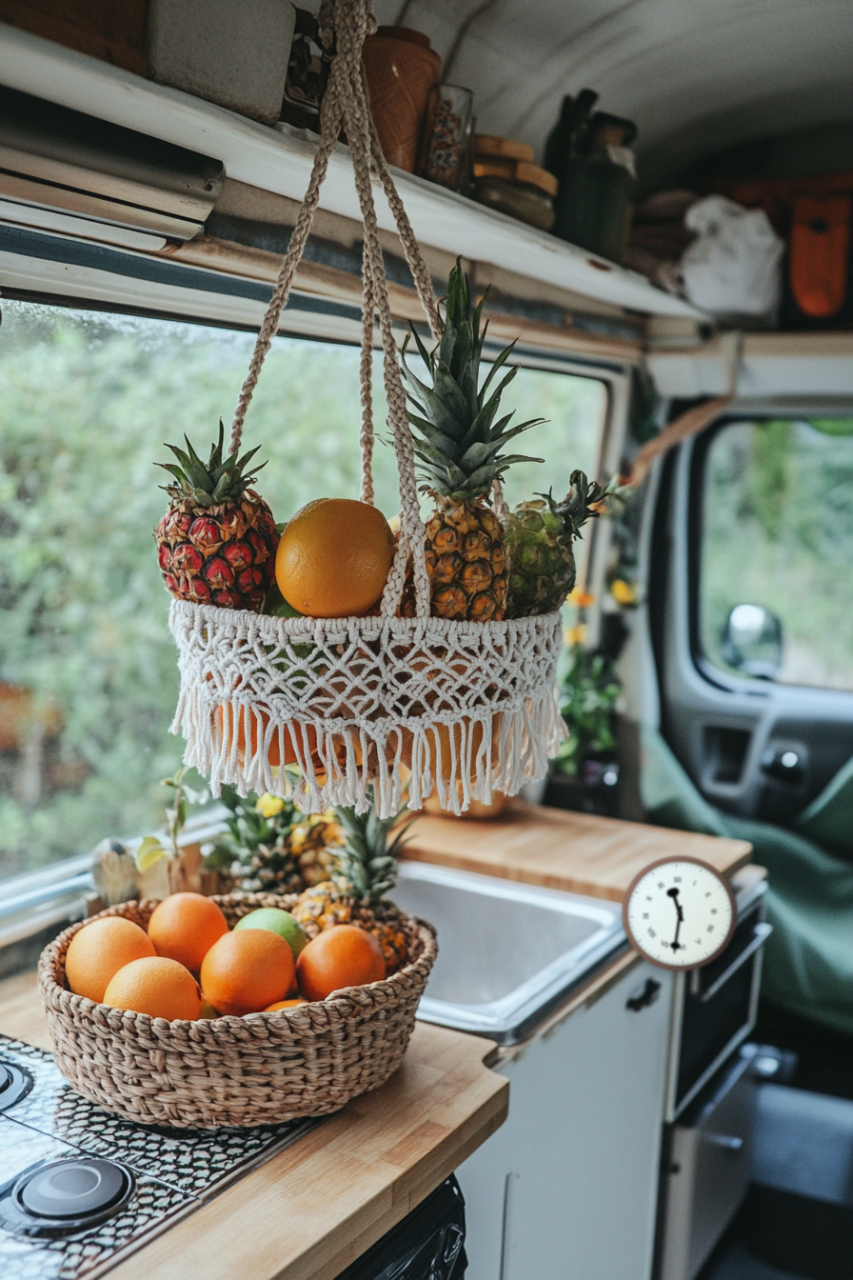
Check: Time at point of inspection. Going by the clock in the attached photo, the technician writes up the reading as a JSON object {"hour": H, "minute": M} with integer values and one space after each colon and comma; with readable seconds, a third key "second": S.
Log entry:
{"hour": 11, "minute": 32}
